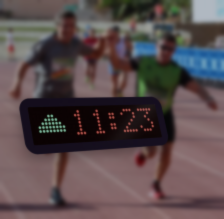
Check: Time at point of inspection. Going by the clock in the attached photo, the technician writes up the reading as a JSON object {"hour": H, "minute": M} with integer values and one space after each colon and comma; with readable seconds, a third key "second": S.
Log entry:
{"hour": 11, "minute": 23}
